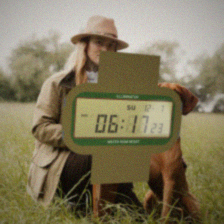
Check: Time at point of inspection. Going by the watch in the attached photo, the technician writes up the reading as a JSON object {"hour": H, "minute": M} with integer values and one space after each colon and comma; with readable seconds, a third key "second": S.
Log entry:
{"hour": 6, "minute": 17, "second": 23}
